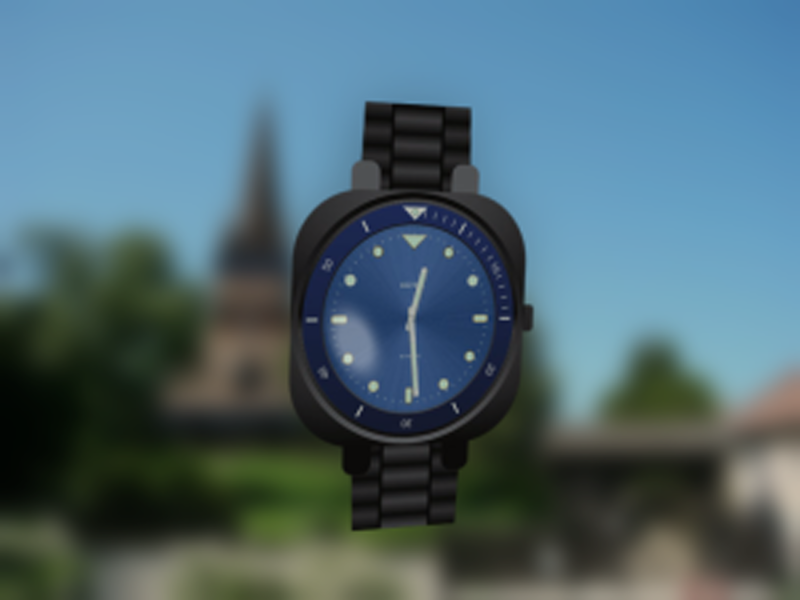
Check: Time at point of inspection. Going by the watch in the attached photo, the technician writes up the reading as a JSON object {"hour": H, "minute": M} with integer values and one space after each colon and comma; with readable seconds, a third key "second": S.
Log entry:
{"hour": 12, "minute": 29}
